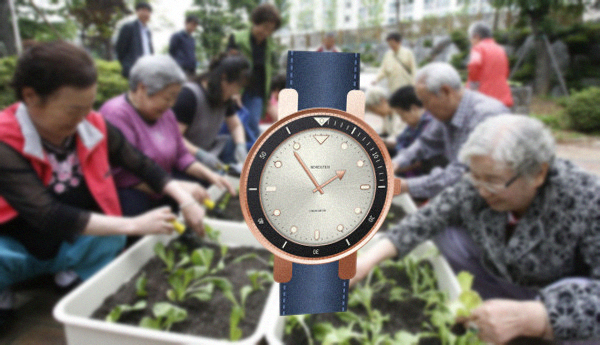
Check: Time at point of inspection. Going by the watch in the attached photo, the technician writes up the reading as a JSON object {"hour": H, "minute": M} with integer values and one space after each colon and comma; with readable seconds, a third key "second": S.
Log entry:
{"hour": 1, "minute": 54}
